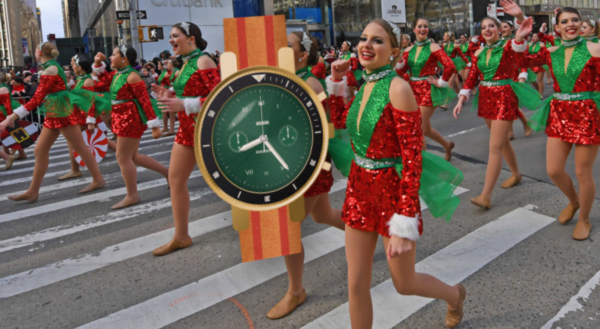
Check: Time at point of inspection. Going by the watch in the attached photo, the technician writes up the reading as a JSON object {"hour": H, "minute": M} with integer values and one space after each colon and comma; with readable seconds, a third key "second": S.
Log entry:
{"hour": 8, "minute": 24}
